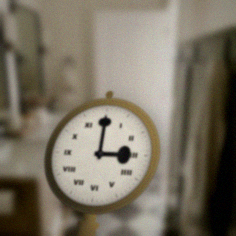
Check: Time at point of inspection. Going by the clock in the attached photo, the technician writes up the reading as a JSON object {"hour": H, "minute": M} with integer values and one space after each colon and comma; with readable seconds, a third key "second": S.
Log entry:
{"hour": 3, "minute": 0}
